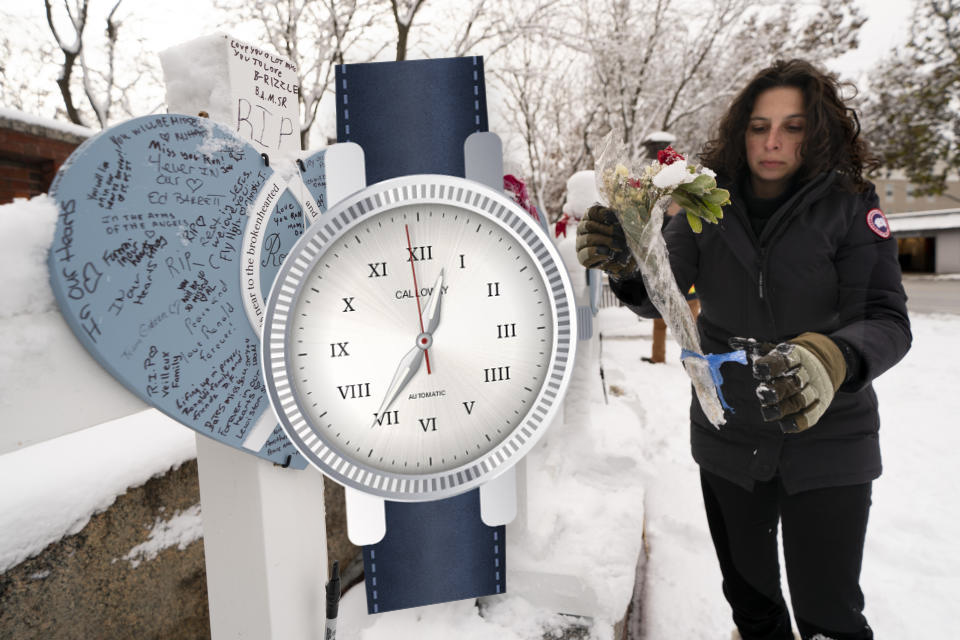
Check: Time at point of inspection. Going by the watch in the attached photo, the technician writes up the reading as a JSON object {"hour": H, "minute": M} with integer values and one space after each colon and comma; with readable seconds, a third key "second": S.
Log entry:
{"hour": 12, "minute": 35, "second": 59}
